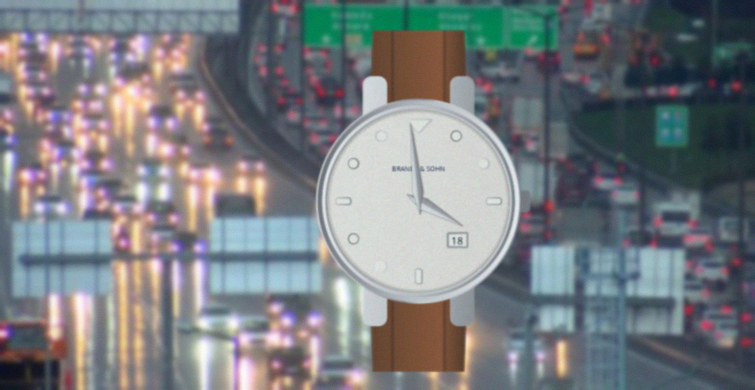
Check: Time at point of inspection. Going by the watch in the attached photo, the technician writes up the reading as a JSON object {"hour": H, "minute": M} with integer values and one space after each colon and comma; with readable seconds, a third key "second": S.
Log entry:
{"hour": 3, "minute": 59}
